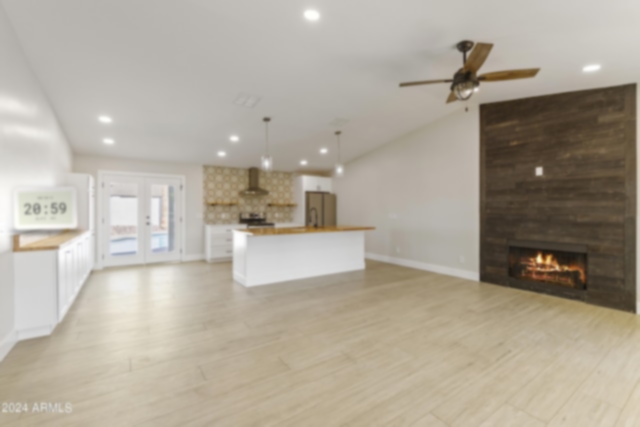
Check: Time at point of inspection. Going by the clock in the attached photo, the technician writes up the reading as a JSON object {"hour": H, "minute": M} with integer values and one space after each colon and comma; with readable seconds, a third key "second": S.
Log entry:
{"hour": 20, "minute": 59}
